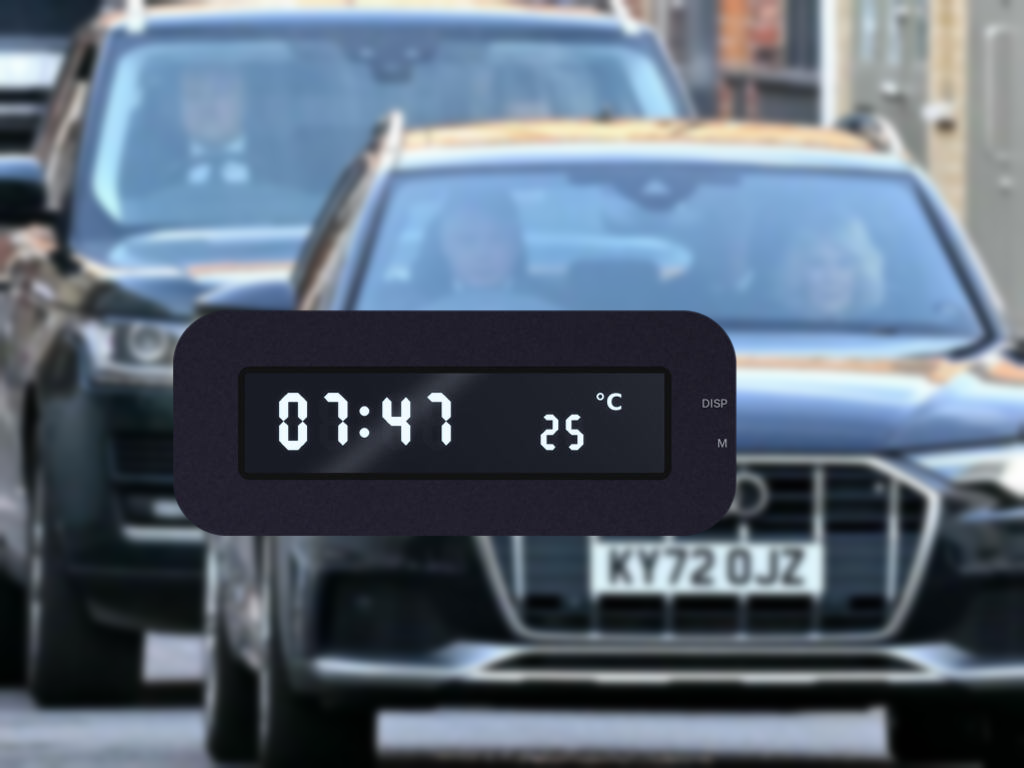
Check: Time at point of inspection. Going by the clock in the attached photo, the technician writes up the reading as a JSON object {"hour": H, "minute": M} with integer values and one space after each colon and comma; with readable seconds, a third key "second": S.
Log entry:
{"hour": 7, "minute": 47}
